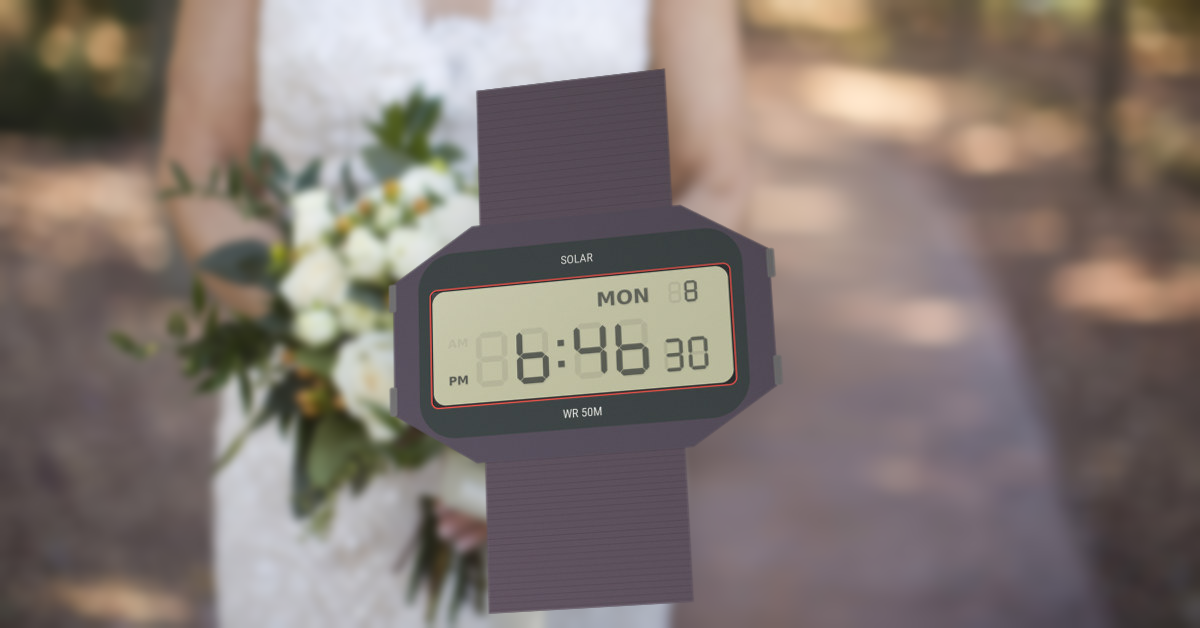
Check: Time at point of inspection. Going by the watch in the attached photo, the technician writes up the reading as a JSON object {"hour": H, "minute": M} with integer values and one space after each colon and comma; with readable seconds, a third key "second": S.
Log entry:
{"hour": 6, "minute": 46, "second": 30}
